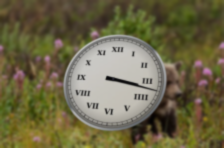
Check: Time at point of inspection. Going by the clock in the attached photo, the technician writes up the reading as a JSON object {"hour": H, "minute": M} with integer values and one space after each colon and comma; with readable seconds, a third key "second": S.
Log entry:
{"hour": 3, "minute": 17}
